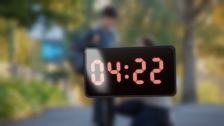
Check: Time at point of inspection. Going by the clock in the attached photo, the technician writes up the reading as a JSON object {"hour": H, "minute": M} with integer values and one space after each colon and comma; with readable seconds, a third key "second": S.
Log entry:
{"hour": 4, "minute": 22}
